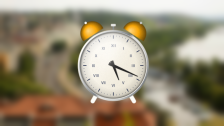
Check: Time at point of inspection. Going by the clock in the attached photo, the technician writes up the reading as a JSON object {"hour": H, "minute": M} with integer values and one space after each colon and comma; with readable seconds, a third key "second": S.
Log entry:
{"hour": 5, "minute": 19}
